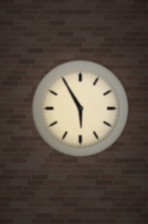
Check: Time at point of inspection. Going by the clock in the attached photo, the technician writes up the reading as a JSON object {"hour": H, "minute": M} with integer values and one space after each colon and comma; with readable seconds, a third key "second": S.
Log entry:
{"hour": 5, "minute": 55}
